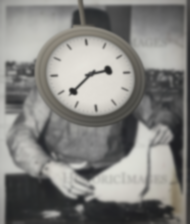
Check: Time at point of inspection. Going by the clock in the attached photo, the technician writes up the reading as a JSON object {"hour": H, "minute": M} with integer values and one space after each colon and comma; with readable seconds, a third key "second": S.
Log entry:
{"hour": 2, "minute": 38}
